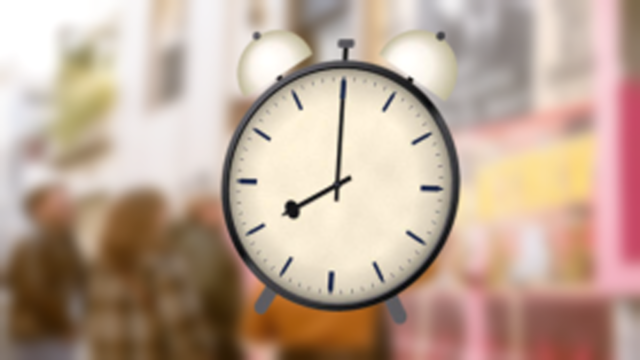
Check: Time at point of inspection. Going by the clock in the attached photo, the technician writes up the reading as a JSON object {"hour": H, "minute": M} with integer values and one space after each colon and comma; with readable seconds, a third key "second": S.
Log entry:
{"hour": 8, "minute": 0}
